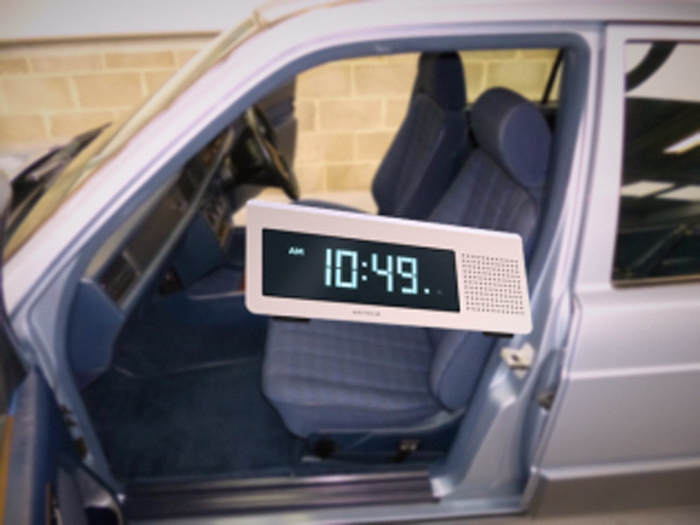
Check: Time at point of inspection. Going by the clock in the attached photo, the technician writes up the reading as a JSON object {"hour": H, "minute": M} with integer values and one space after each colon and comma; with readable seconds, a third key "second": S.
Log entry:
{"hour": 10, "minute": 49}
